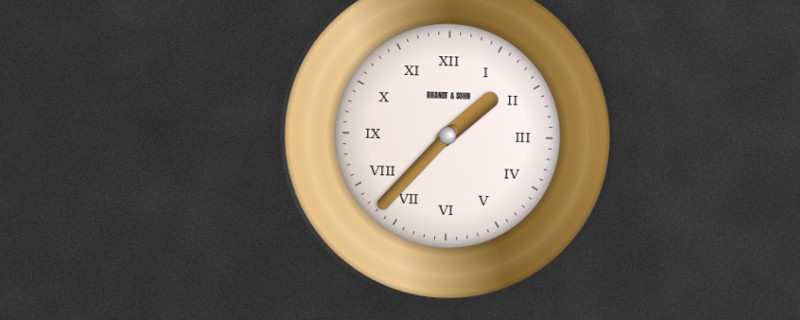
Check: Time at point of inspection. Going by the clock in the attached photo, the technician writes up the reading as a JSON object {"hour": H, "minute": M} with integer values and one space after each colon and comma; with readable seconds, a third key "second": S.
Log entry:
{"hour": 1, "minute": 37}
